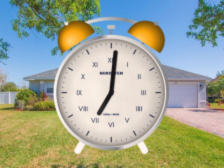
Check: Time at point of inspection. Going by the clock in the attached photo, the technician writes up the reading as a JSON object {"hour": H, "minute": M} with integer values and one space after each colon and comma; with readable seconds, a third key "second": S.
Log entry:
{"hour": 7, "minute": 1}
